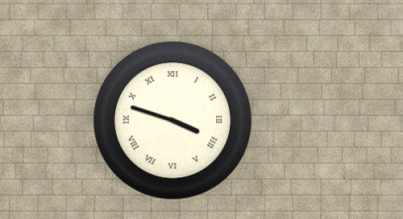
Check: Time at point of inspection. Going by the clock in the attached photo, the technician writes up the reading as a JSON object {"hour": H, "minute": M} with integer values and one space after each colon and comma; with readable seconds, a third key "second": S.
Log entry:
{"hour": 3, "minute": 48}
